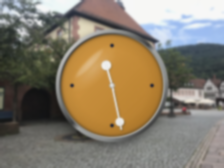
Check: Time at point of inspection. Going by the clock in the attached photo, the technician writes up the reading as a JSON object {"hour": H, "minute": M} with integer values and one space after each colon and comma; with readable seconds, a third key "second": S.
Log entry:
{"hour": 11, "minute": 28}
